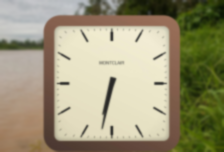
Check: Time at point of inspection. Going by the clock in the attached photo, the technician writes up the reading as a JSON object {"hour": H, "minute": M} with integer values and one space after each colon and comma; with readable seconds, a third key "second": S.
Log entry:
{"hour": 6, "minute": 32}
